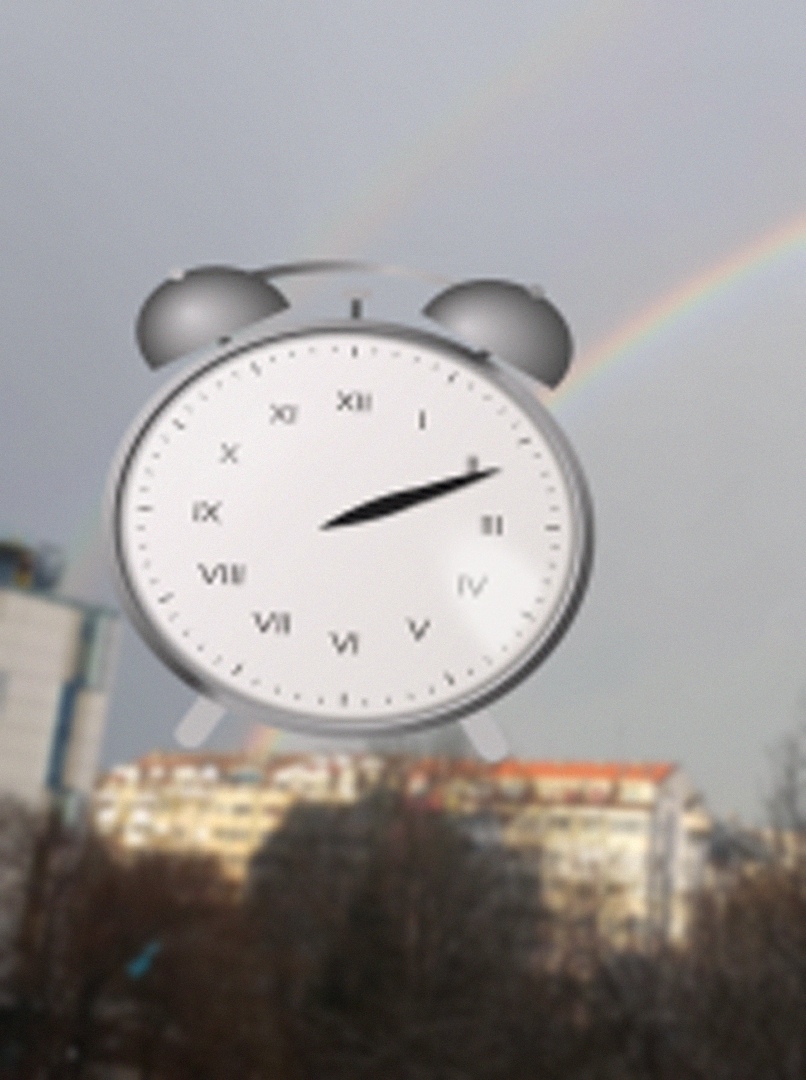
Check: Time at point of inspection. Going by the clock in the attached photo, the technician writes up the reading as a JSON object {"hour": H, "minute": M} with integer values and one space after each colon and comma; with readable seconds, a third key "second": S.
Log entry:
{"hour": 2, "minute": 11}
